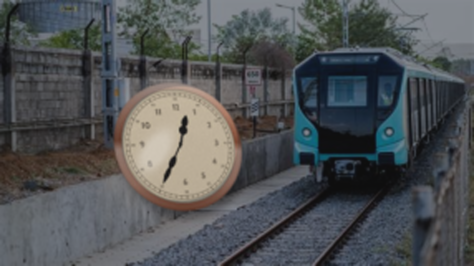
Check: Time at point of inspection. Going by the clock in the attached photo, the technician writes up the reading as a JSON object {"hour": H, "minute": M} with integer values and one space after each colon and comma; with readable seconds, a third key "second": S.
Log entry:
{"hour": 12, "minute": 35}
